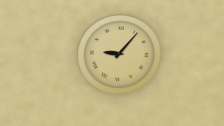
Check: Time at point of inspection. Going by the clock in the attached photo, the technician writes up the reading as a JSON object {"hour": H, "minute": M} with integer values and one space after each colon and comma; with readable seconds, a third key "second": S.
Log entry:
{"hour": 9, "minute": 6}
